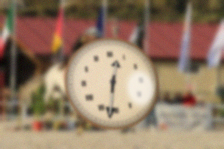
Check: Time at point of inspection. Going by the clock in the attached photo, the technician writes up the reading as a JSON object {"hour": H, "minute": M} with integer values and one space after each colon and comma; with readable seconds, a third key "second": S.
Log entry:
{"hour": 12, "minute": 32}
